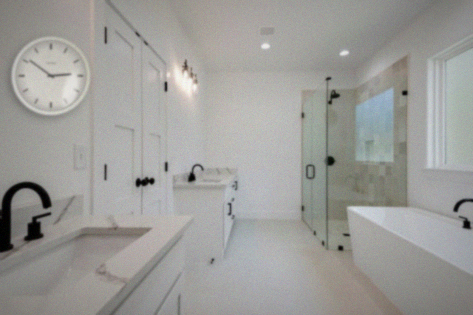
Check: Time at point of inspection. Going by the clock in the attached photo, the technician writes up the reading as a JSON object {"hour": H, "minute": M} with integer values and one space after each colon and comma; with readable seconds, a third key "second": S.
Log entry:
{"hour": 2, "minute": 51}
